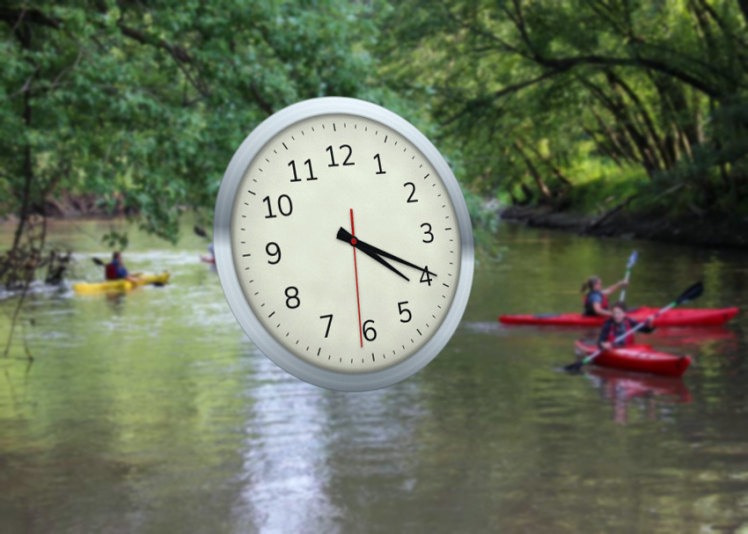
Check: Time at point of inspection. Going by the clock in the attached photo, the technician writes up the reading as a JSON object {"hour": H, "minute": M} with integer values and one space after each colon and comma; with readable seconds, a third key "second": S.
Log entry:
{"hour": 4, "minute": 19, "second": 31}
